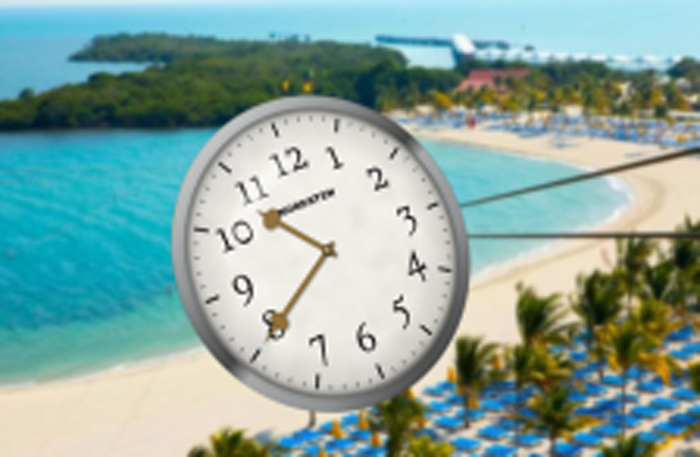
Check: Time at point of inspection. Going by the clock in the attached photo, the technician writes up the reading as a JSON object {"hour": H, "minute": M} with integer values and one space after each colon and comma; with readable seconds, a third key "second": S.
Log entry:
{"hour": 10, "minute": 40}
